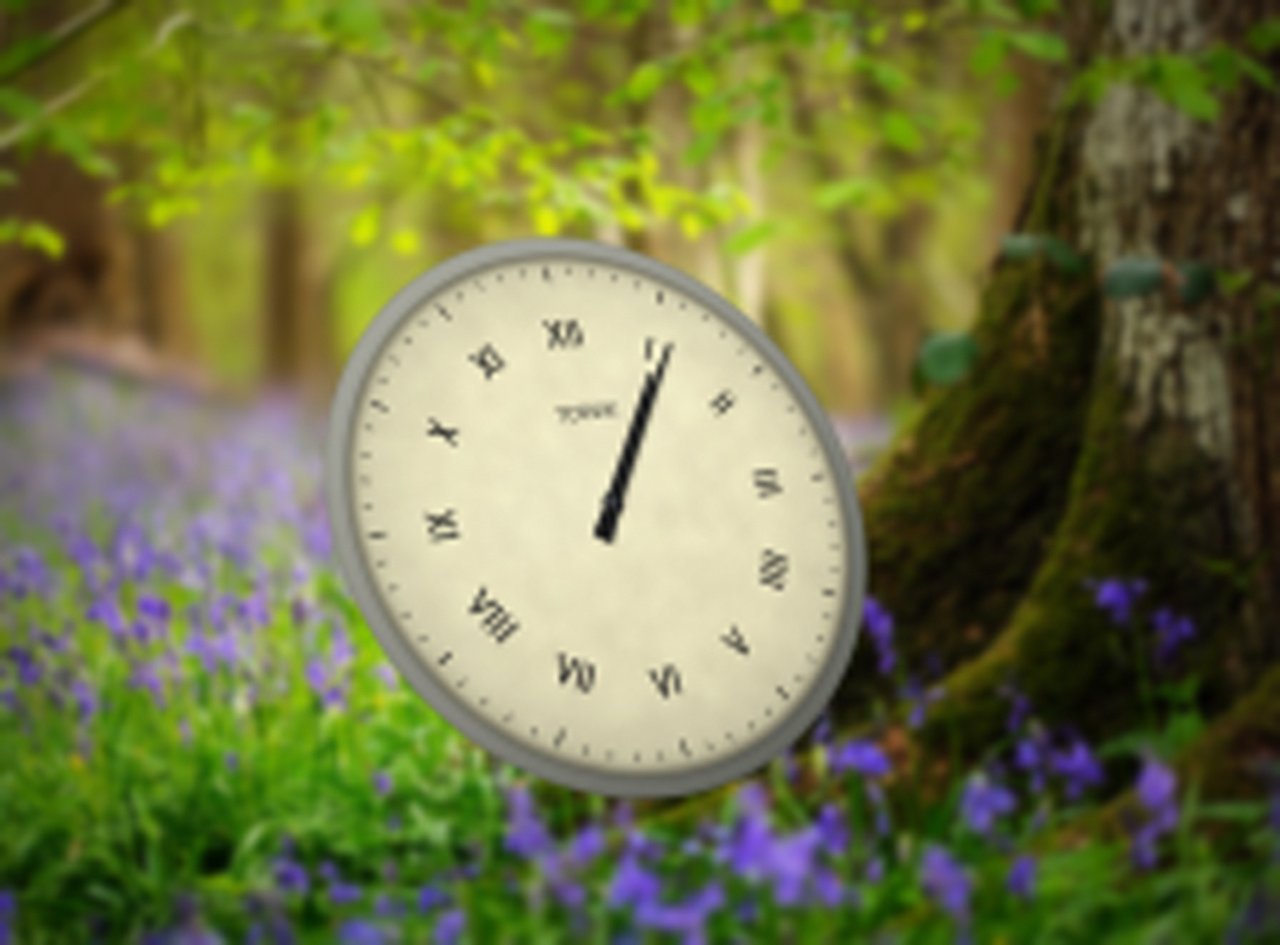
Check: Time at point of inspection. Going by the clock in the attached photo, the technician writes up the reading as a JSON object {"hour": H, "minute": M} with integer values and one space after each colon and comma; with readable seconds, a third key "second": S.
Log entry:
{"hour": 1, "minute": 6}
